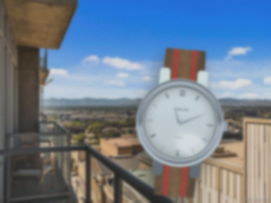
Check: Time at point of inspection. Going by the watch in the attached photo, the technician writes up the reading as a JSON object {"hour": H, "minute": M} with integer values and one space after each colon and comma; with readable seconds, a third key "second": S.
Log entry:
{"hour": 11, "minute": 11}
